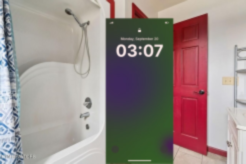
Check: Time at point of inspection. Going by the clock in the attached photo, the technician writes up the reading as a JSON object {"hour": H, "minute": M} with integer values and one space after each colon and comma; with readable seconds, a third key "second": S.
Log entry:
{"hour": 3, "minute": 7}
